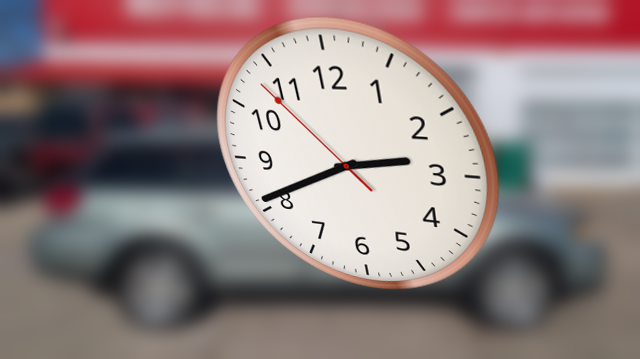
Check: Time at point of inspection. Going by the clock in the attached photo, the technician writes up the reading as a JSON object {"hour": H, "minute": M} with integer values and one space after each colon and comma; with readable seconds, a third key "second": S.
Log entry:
{"hour": 2, "minute": 40, "second": 53}
